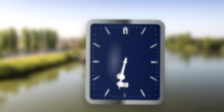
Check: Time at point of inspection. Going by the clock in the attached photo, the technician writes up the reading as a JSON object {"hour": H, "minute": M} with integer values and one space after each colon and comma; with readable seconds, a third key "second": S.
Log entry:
{"hour": 6, "minute": 32}
